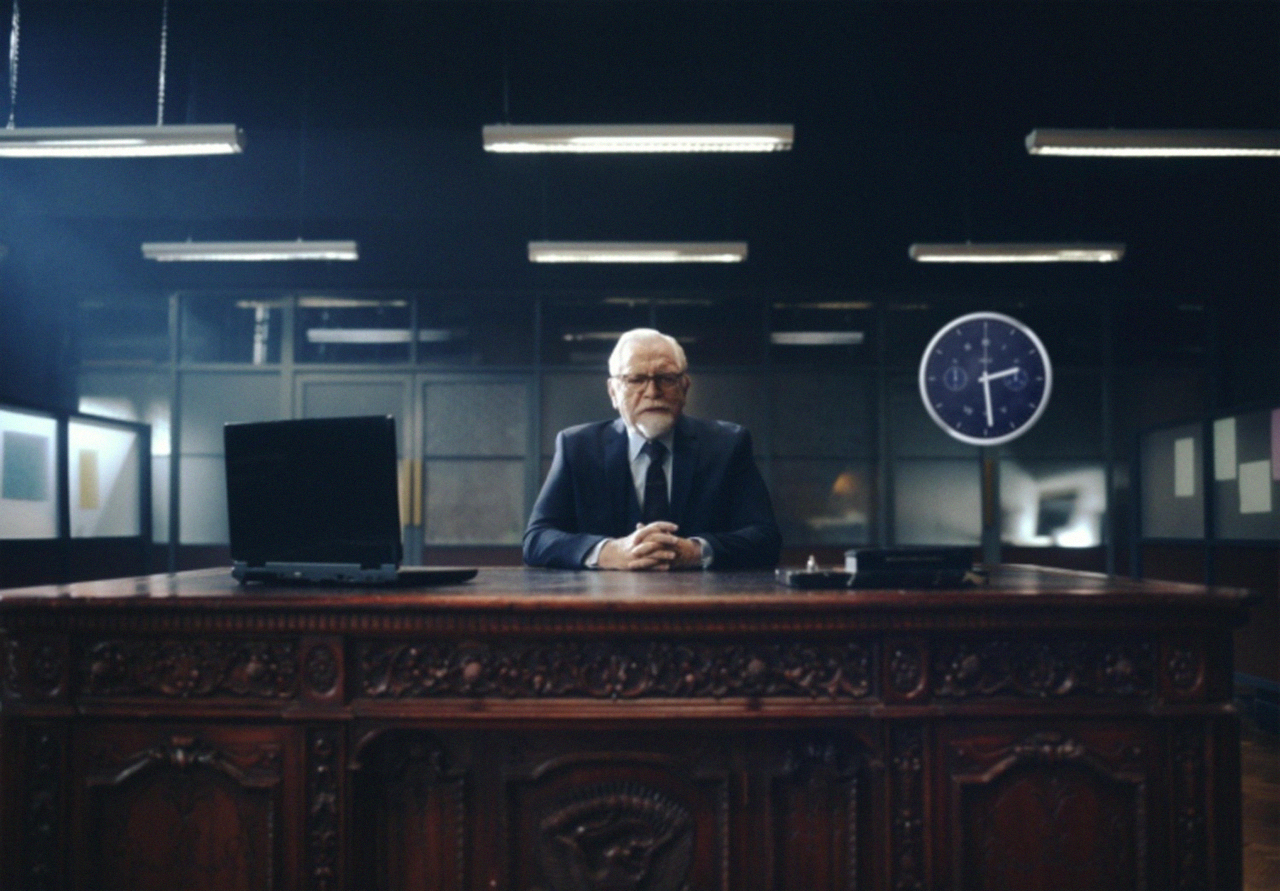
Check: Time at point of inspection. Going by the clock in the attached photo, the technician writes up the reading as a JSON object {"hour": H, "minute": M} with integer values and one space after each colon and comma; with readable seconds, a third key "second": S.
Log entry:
{"hour": 2, "minute": 29}
